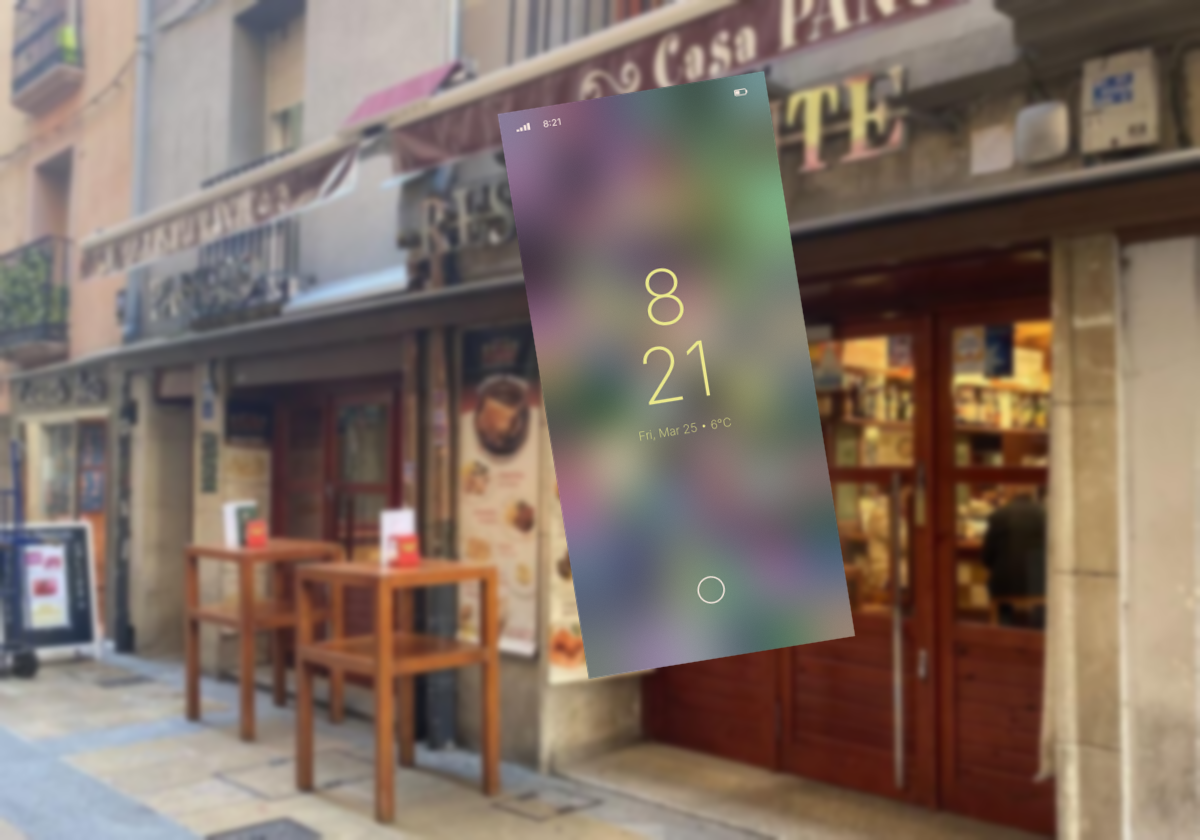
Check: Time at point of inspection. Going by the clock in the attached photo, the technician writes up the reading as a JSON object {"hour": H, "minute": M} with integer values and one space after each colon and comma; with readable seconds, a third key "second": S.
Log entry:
{"hour": 8, "minute": 21}
